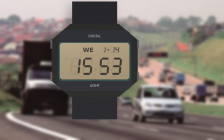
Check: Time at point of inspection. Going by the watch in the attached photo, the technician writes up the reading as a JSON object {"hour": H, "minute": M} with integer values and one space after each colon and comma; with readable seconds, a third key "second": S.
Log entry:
{"hour": 15, "minute": 53}
